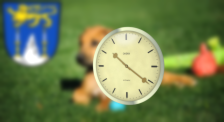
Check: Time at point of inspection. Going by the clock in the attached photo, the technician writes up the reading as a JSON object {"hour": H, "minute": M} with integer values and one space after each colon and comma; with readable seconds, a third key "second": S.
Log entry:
{"hour": 10, "minute": 21}
